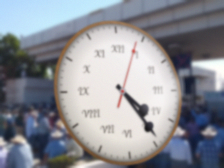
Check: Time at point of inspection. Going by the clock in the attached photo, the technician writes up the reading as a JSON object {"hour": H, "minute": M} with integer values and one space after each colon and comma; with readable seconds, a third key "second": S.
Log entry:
{"hour": 4, "minute": 24, "second": 4}
